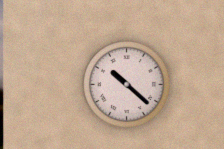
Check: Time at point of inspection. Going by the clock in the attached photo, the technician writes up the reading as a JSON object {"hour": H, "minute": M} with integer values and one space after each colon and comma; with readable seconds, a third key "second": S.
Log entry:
{"hour": 10, "minute": 22}
